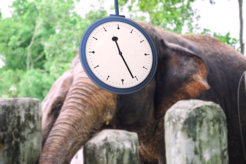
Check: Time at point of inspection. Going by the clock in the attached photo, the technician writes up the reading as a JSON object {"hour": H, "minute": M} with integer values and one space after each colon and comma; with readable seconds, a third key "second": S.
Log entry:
{"hour": 11, "minute": 26}
